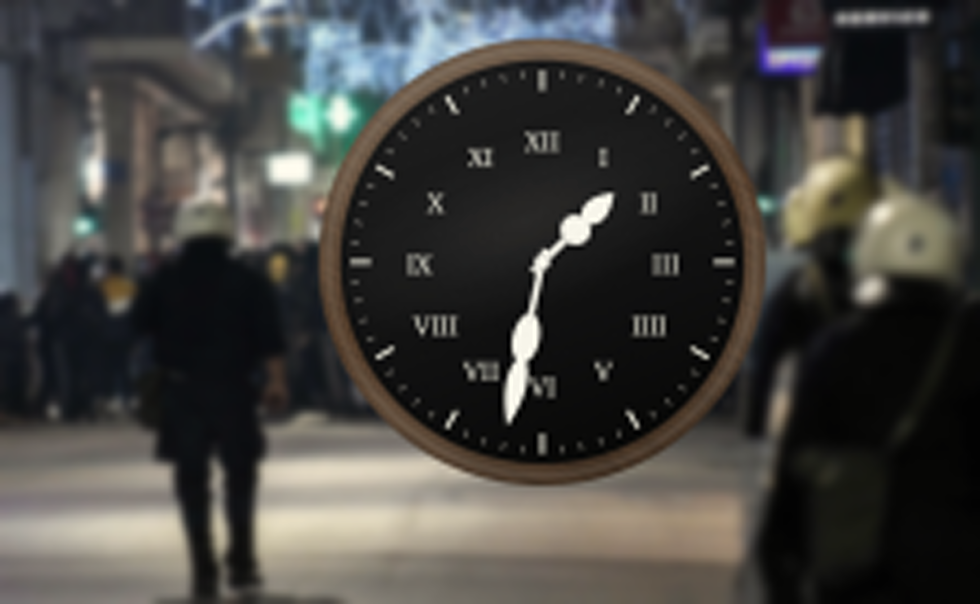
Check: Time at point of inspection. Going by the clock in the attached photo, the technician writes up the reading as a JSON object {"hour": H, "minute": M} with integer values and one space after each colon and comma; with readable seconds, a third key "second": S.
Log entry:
{"hour": 1, "minute": 32}
